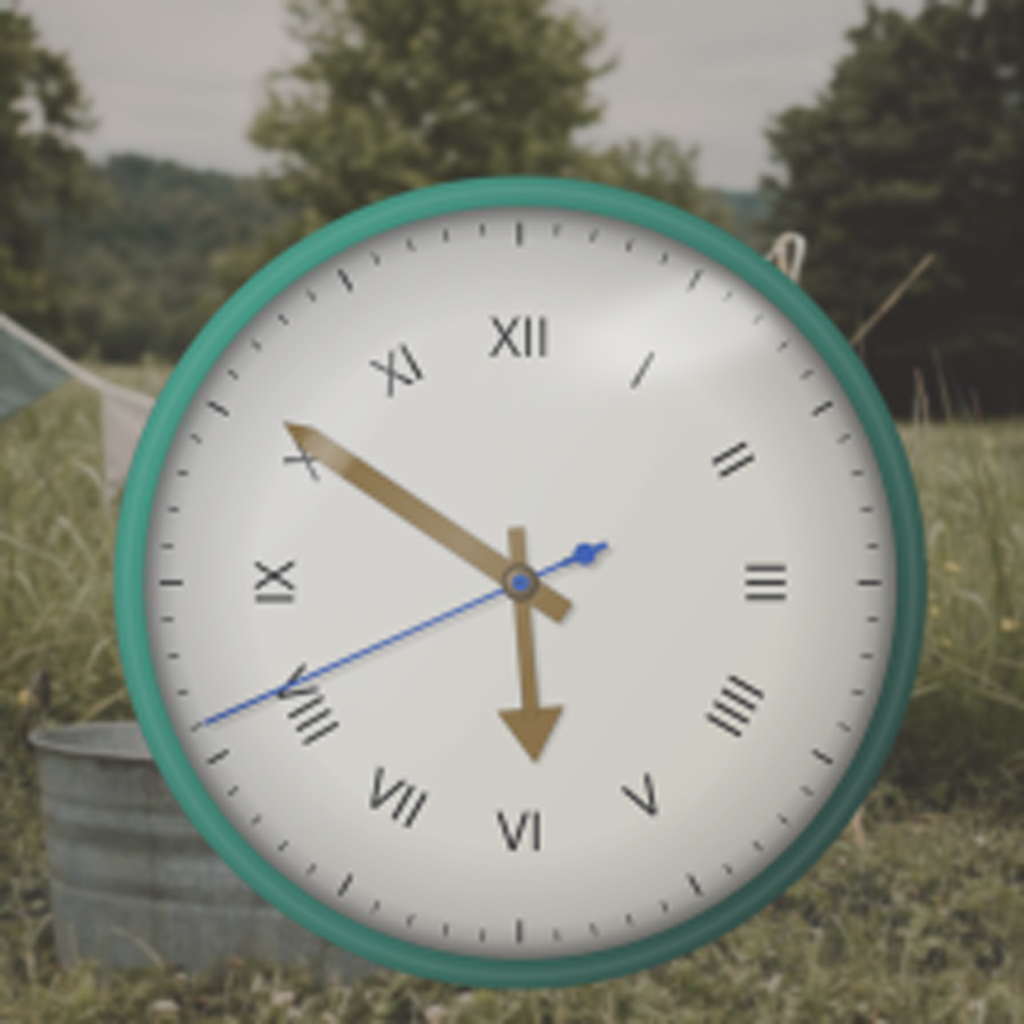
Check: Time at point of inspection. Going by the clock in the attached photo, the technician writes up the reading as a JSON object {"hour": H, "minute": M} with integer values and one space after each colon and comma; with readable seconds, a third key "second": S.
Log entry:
{"hour": 5, "minute": 50, "second": 41}
